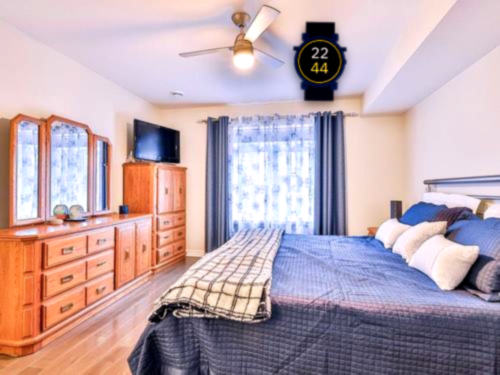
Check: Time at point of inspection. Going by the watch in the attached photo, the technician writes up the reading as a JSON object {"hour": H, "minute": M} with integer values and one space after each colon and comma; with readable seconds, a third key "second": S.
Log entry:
{"hour": 22, "minute": 44}
